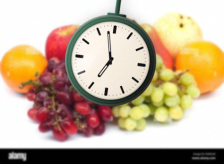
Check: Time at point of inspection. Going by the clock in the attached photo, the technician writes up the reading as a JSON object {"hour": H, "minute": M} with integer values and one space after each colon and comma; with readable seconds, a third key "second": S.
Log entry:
{"hour": 6, "minute": 58}
